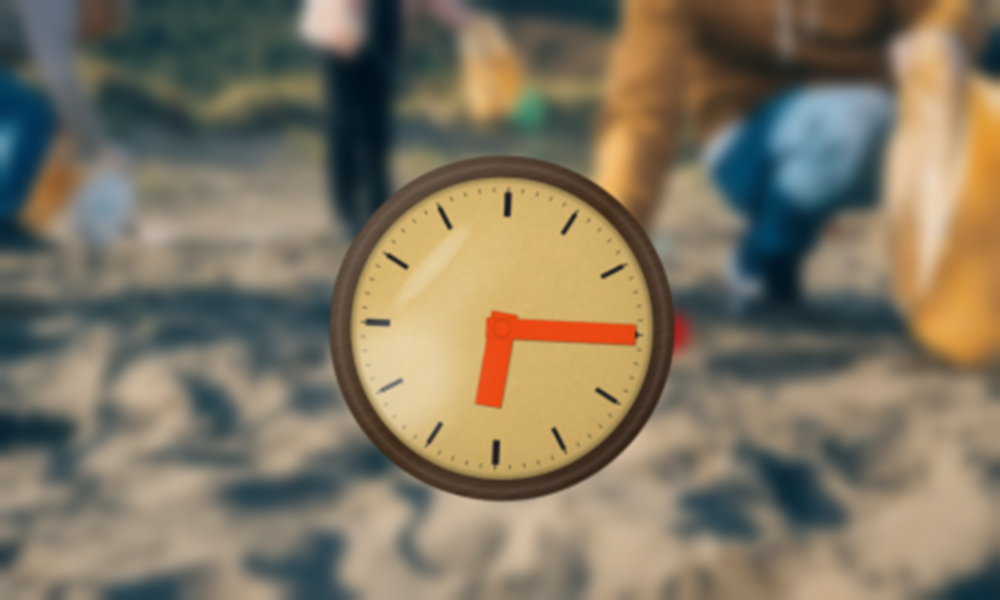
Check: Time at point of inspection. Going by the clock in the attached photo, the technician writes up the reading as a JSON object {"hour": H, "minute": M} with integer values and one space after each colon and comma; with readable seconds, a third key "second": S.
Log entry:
{"hour": 6, "minute": 15}
